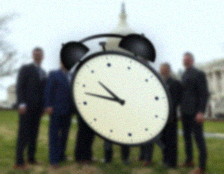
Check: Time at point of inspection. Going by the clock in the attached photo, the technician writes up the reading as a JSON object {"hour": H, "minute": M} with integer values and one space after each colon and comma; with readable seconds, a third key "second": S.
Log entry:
{"hour": 10, "minute": 48}
